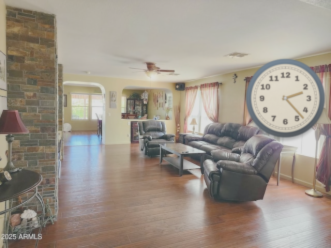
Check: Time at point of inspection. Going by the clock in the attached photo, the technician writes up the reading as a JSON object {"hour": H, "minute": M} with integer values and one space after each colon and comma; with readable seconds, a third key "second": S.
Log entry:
{"hour": 2, "minute": 23}
